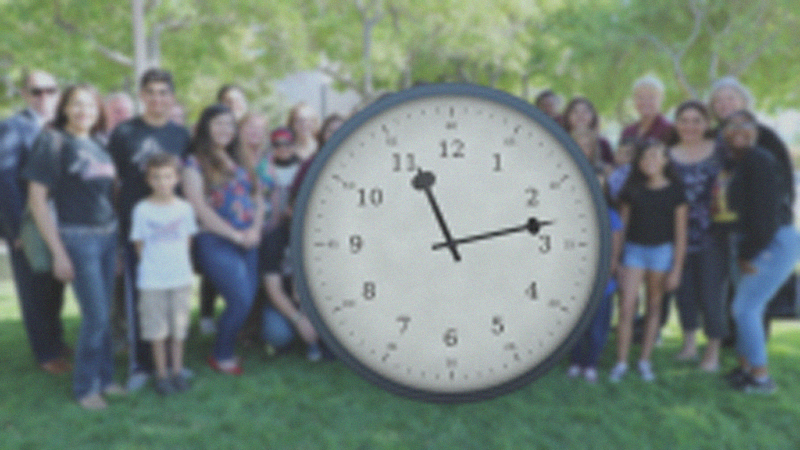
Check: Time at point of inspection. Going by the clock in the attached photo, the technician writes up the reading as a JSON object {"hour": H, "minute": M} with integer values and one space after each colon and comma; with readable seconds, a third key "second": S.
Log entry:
{"hour": 11, "minute": 13}
